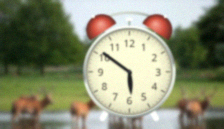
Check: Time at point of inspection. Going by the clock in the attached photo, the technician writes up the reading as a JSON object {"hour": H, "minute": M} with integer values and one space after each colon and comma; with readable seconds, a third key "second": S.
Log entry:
{"hour": 5, "minute": 51}
